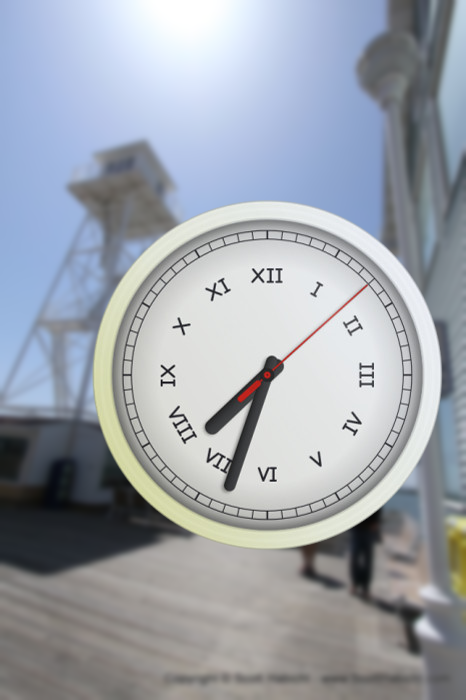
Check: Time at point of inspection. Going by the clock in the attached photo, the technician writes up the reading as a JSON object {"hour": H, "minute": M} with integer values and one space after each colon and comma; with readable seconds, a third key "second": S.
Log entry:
{"hour": 7, "minute": 33, "second": 8}
